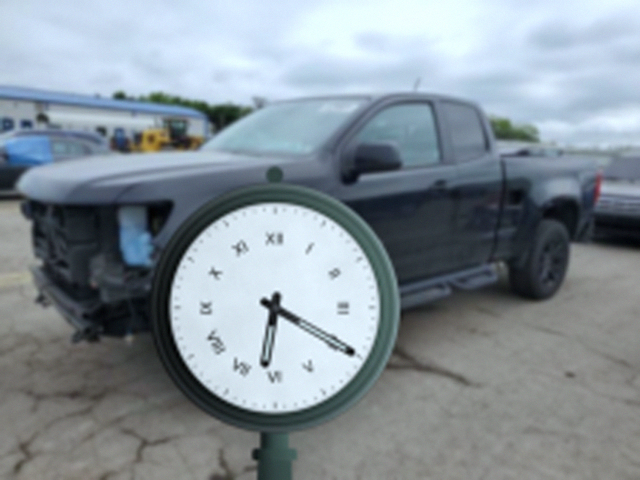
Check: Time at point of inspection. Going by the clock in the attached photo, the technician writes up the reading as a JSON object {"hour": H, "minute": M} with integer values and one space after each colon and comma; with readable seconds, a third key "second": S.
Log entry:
{"hour": 6, "minute": 20}
